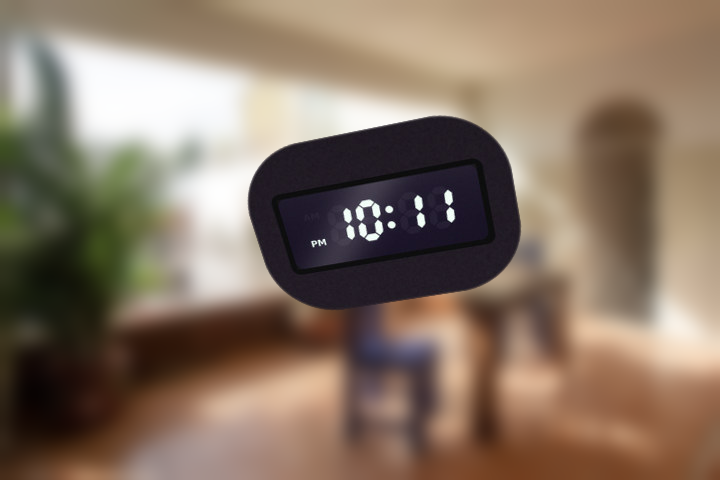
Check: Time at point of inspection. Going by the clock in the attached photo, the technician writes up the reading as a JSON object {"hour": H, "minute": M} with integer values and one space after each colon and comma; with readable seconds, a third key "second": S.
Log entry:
{"hour": 10, "minute": 11}
